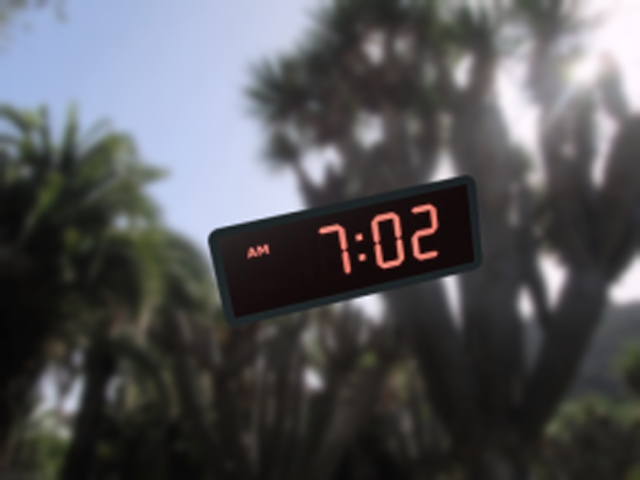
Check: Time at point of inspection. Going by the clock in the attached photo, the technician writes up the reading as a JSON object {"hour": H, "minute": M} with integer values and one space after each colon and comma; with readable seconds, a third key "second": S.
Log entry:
{"hour": 7, "minute": 2}
